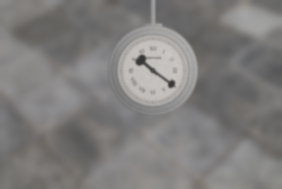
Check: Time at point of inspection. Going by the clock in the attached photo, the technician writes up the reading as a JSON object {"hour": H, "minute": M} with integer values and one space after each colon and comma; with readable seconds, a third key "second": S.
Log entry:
{"hour": 10, "minute": 21}
